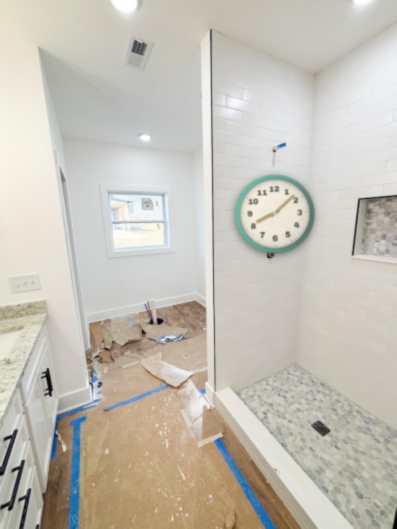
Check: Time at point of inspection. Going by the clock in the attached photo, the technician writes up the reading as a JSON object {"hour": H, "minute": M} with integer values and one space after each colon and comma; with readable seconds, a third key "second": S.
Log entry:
{"hour": 8, "minute": 8}
